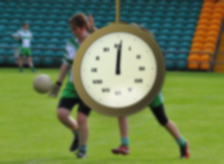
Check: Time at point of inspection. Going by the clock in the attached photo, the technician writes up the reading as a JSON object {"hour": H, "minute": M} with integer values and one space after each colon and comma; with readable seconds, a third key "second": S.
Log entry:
{"hour": 12, "minute": 1}
